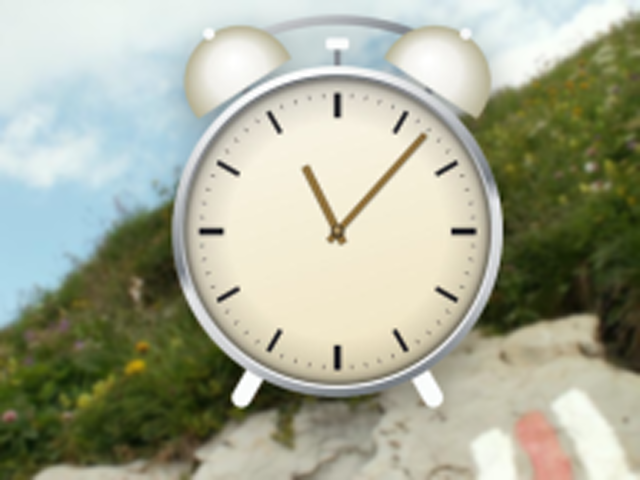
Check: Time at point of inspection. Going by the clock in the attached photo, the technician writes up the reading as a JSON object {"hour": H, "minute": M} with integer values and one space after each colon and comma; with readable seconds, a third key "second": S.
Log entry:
{"hour": 11, "minute": 7}
